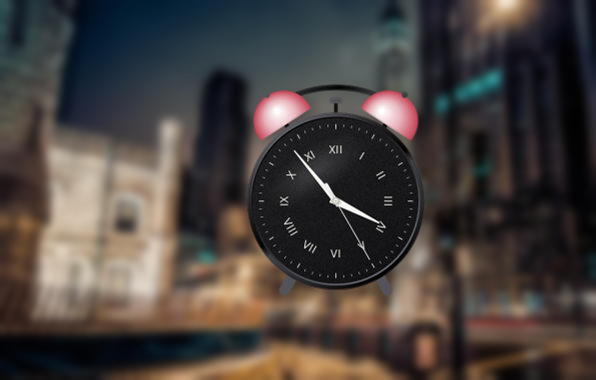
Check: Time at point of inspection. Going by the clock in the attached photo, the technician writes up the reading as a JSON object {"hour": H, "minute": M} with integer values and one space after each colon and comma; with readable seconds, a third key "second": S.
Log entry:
{"hour": 3, "minute": 53, "second": 25}
